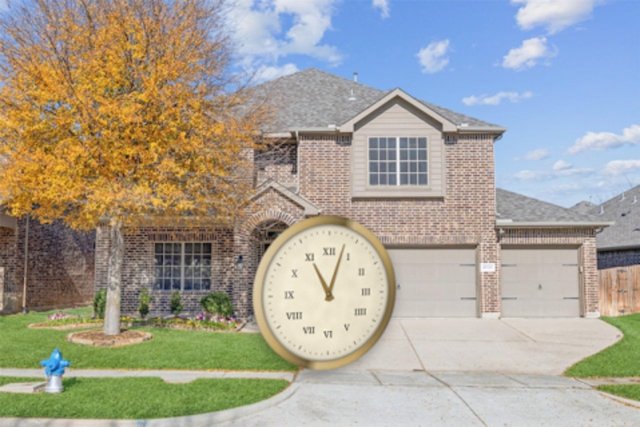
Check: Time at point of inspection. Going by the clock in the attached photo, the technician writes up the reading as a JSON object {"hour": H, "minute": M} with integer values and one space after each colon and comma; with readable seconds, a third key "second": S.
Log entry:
{"hour": 11, "minute": 3}
